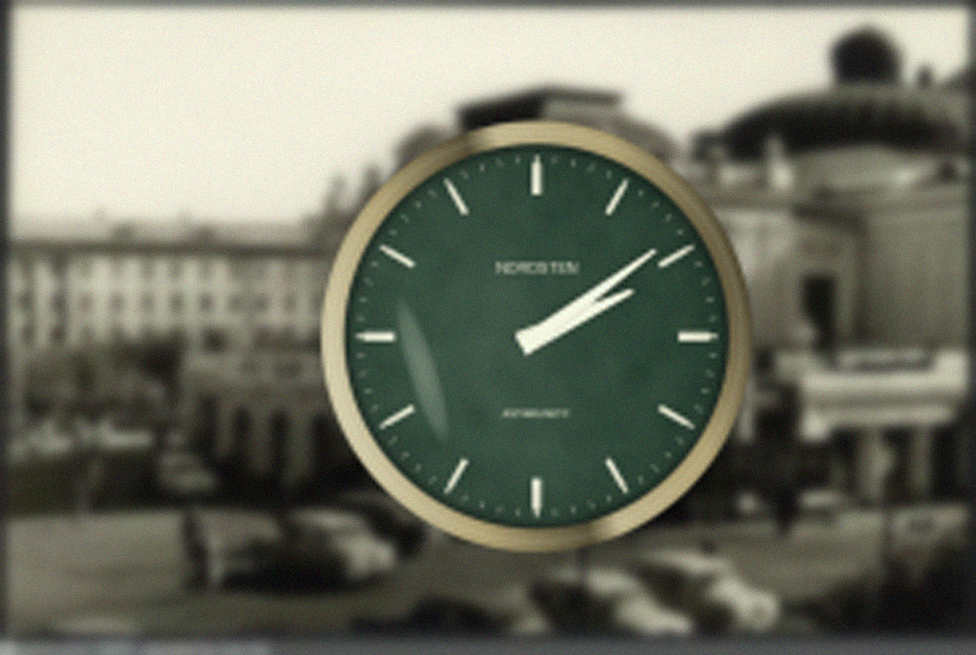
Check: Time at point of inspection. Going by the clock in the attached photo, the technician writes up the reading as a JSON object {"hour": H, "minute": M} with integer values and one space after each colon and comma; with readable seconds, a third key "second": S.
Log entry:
{"hour": 2, "minute": 9}
